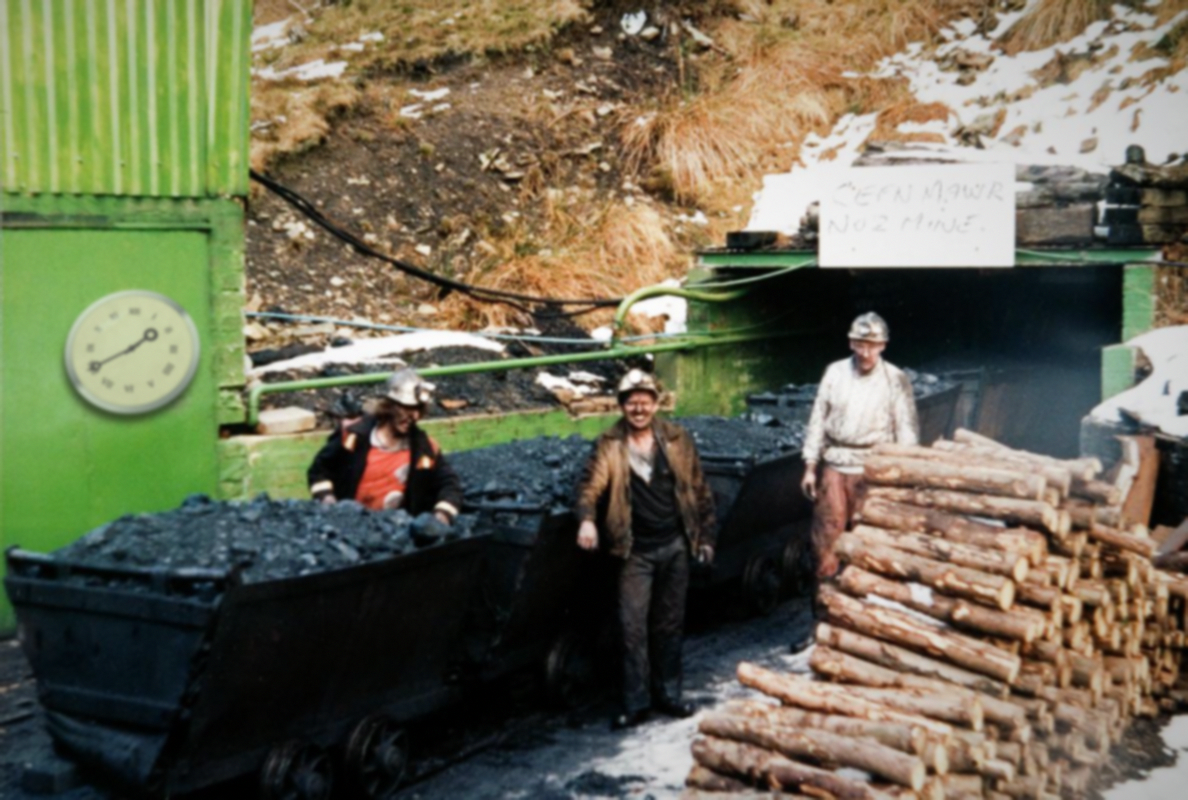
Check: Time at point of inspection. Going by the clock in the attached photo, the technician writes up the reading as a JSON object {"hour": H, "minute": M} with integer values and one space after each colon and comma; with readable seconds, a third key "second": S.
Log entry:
{"hour": 1, "minute": 40}
